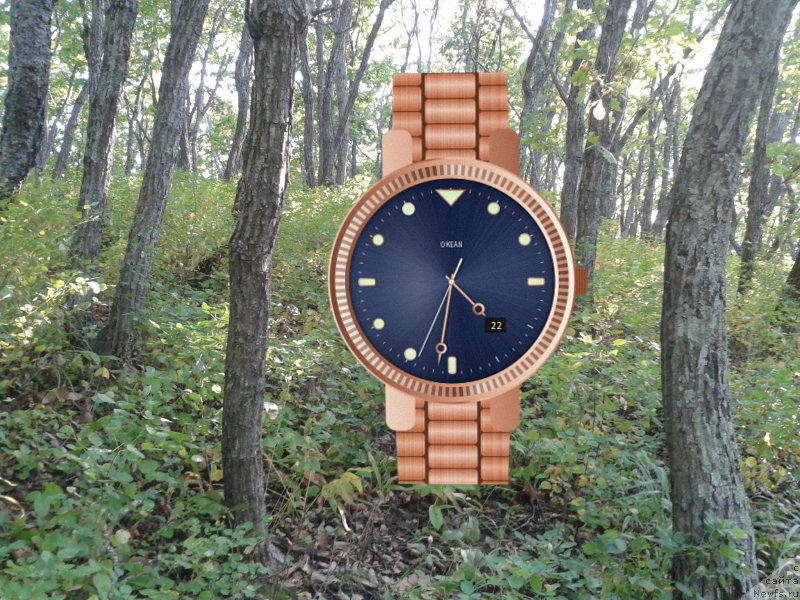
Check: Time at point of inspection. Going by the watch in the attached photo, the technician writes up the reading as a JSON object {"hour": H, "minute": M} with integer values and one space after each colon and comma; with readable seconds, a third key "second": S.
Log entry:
{"hour": 4, "minute": 31, "second": 34}
